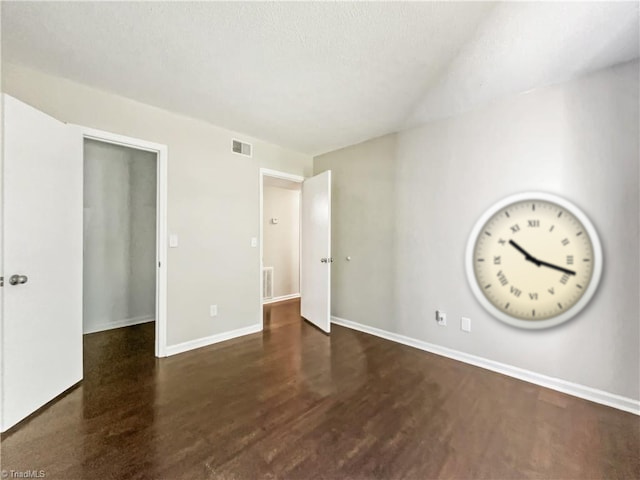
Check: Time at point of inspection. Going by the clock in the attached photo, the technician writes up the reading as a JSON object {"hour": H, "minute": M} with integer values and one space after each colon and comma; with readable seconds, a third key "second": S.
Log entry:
{"hour": 10, "minute": 18}
